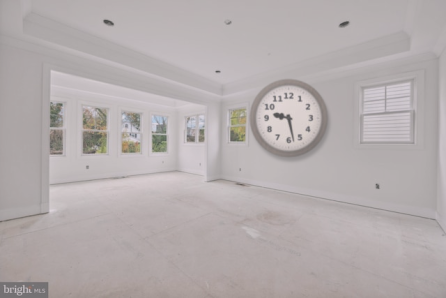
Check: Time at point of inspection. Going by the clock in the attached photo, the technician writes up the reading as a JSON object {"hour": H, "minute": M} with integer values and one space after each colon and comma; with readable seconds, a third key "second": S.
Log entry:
{"hour": 9, "minute": 28}
